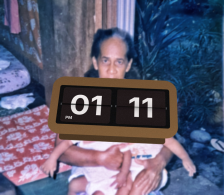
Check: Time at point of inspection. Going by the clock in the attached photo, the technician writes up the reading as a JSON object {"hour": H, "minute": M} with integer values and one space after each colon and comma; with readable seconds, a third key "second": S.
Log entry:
{"hour": 1, "minute": 11}
